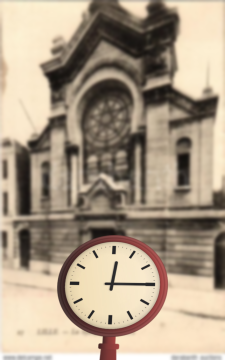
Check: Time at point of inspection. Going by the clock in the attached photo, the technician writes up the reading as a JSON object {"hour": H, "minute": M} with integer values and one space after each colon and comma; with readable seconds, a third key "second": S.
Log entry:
{"hour": 12, "minute": 15}
